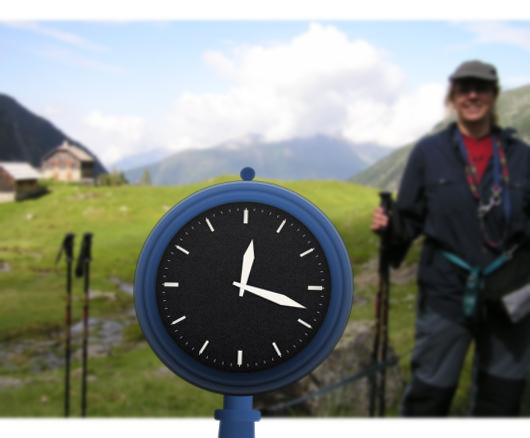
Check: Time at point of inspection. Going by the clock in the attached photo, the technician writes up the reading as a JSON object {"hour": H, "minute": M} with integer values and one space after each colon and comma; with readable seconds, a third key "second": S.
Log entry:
{"hour": 12, "minute": 18}
